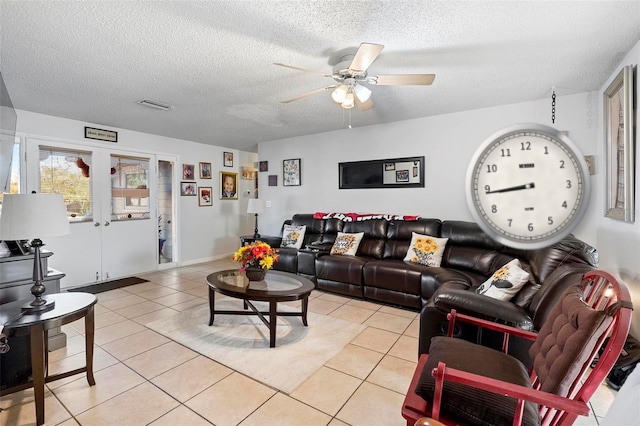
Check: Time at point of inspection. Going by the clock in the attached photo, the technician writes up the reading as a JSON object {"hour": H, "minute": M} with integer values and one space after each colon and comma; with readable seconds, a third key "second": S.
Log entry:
{"hour": 8, "minute": 44}
